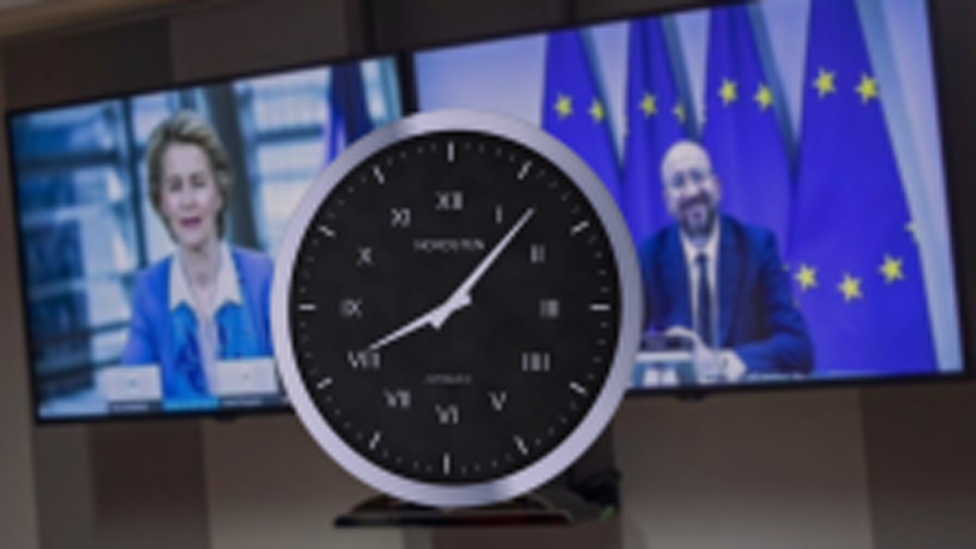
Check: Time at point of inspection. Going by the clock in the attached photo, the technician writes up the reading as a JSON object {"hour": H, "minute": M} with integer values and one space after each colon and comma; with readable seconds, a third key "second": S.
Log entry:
{"hour": 8, "minute": 7}
